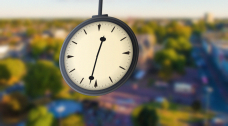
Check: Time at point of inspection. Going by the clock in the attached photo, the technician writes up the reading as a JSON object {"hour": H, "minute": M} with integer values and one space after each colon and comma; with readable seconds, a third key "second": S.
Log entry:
{"hour": 12, "minute": 32}
